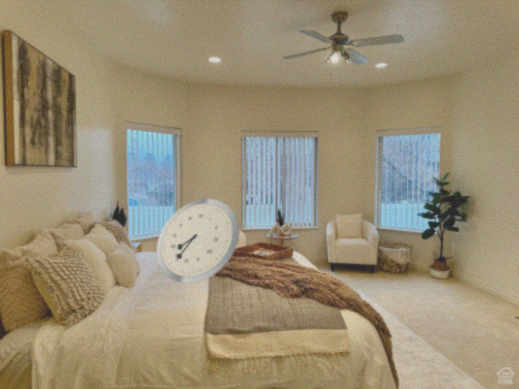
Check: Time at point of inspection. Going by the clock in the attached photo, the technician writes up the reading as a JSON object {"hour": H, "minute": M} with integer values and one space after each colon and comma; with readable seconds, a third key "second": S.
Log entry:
{"hour": 7, "minute": 34}
